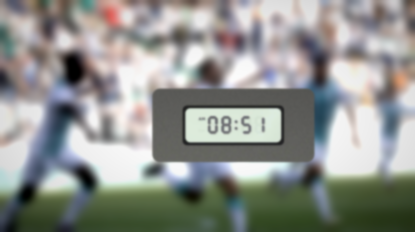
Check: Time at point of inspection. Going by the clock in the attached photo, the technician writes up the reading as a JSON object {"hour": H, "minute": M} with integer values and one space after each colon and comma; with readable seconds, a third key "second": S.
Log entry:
{"hour": 8, "minute": 51}
